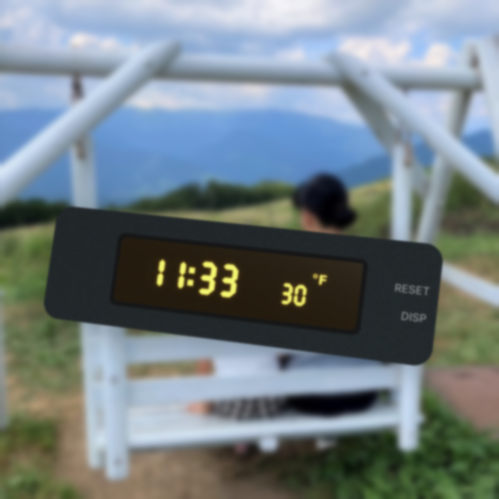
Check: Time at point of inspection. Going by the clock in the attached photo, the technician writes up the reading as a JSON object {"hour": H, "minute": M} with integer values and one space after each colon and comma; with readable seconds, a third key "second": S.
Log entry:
{"hour": 11, "minute": 33}
